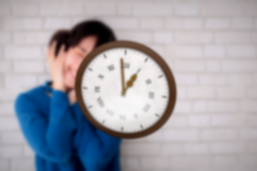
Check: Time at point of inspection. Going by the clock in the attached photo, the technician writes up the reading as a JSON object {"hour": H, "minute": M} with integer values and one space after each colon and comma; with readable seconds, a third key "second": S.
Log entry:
{"hour": 12, "minute": 59}
